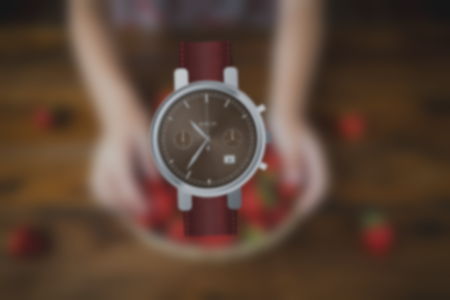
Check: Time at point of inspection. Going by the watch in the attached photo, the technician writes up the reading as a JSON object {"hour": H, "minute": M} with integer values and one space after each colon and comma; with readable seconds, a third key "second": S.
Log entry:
{"hour": 10, "minute": 36}
